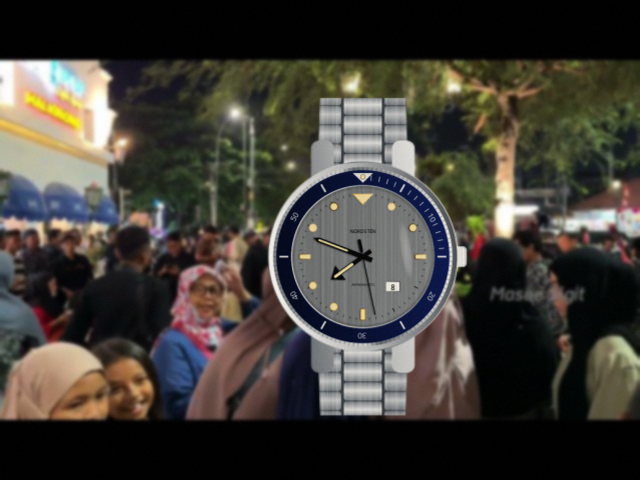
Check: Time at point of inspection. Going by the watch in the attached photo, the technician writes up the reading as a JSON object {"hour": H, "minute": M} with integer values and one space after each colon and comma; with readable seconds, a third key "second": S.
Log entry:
{"hour": 7, "minute": 48, "second": 28}
